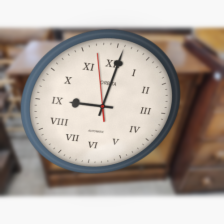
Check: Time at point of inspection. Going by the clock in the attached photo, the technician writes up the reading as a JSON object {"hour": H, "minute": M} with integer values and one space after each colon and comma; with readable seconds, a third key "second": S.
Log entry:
{"hour": 9, "minute": 0, "second": 57}
